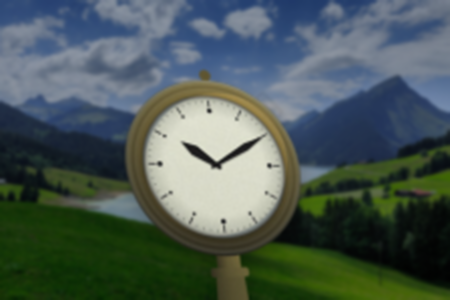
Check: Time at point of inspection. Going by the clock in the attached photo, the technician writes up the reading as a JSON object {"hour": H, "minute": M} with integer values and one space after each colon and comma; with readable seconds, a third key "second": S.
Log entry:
{"hour": 10, "minute": 10}
